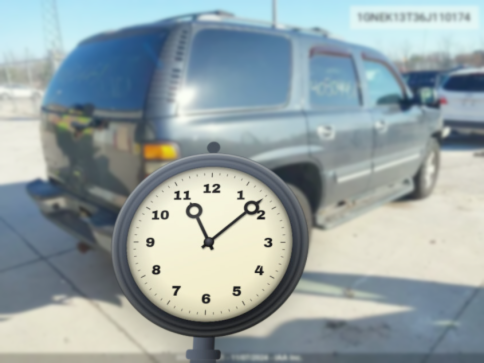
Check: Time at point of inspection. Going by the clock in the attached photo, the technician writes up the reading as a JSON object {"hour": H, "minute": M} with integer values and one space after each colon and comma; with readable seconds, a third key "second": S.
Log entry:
{"hour": 11, "minute": 8}
